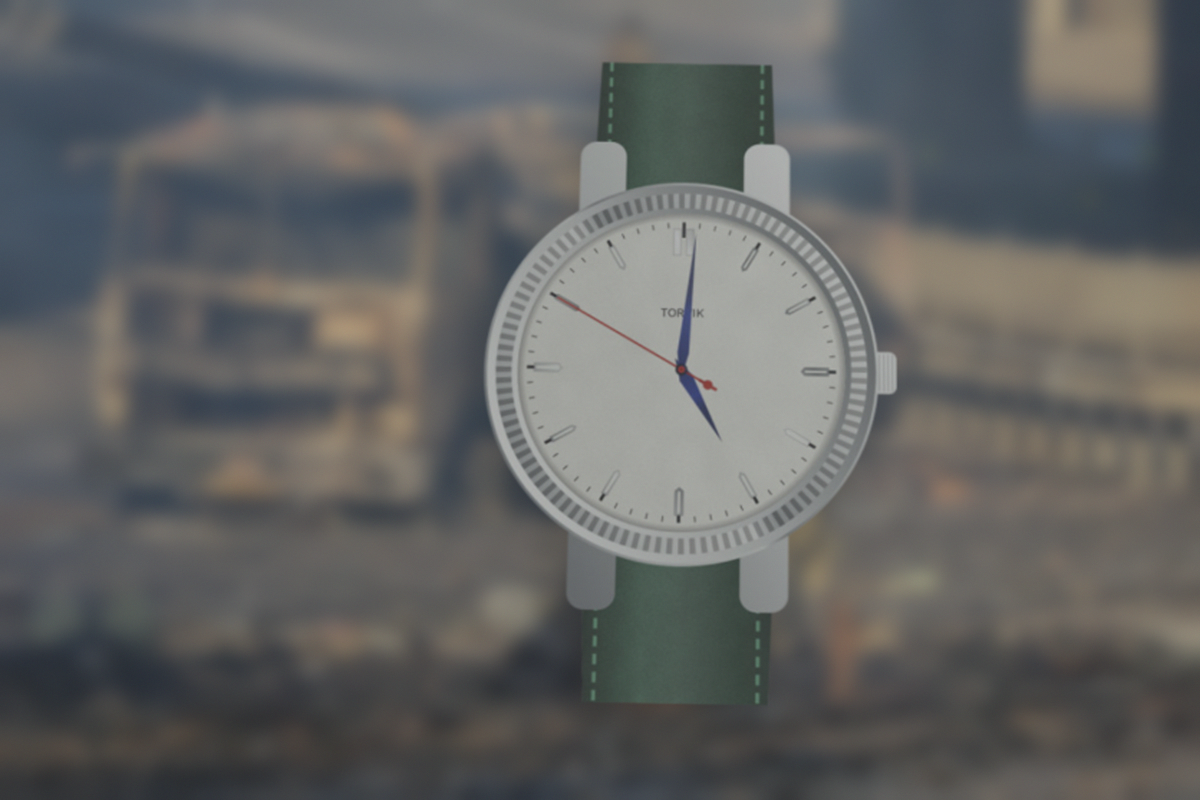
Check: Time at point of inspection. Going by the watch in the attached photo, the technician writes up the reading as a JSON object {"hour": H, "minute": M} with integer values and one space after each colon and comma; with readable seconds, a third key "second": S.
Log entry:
{"hour": 5, "minute": 0, "second": 50}
